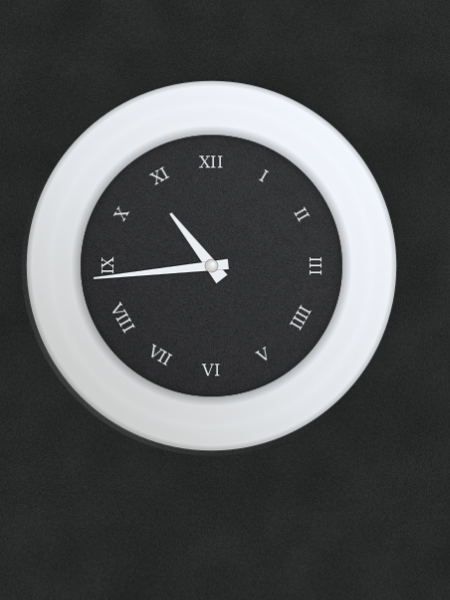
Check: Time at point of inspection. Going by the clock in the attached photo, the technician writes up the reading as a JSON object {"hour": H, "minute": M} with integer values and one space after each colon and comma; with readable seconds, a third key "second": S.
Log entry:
{"hour": 10, "minute": 44}
